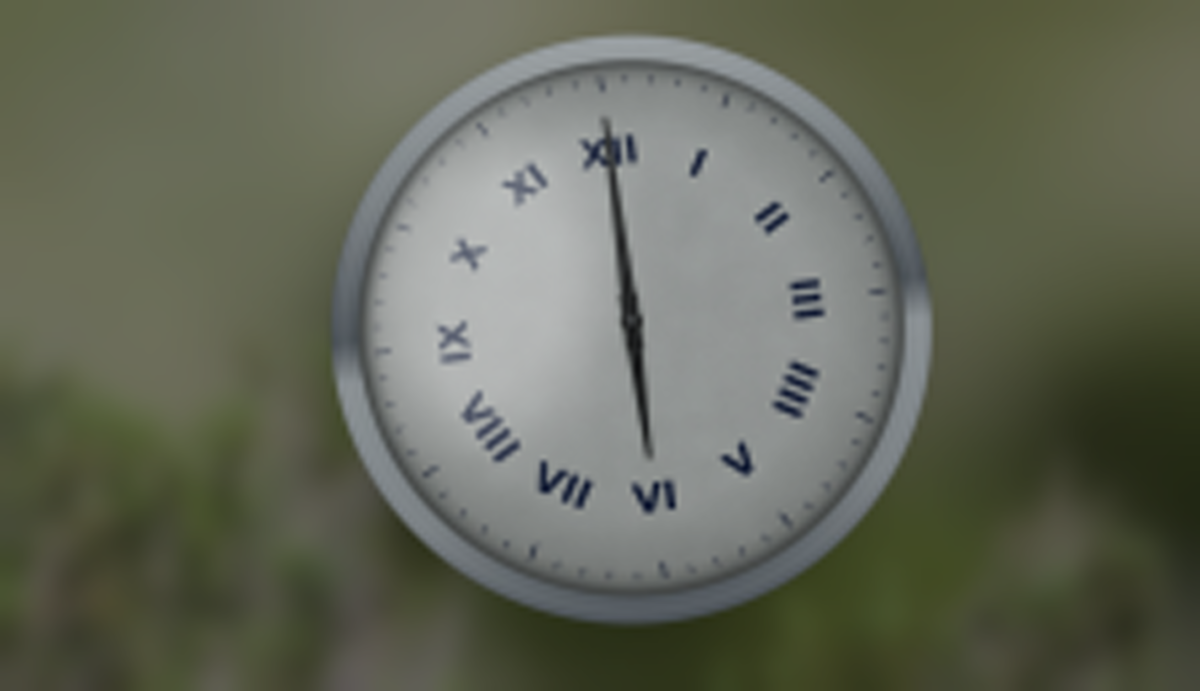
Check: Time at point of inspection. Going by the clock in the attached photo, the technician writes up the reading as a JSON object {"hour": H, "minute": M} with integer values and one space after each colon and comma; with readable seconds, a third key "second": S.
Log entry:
{"hour": 6, "minute": 0}
